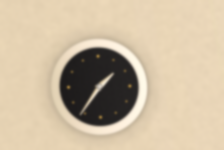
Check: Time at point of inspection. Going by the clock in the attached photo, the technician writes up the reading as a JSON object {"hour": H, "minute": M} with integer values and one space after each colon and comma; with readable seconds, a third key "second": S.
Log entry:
{"hour": 1, "minute": 36}
